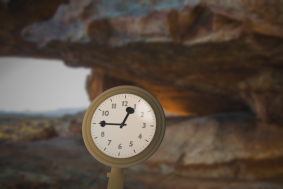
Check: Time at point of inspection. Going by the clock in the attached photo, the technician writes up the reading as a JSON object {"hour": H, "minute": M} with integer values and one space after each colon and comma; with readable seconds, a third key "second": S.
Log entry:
{"hour": 12, "minute": 45}
